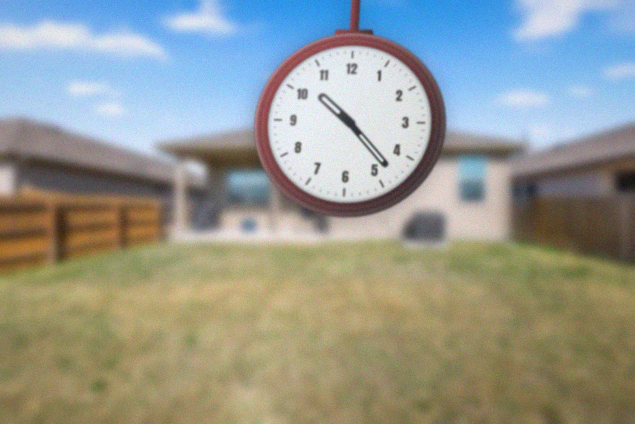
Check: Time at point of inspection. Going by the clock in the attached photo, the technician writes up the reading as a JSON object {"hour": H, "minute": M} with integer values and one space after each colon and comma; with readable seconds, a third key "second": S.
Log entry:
{"hour": 10, "minute": 23}
